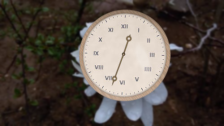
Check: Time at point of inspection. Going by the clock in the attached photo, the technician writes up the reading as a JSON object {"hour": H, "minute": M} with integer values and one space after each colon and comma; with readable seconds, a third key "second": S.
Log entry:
{"hour": 12, "minute": 33}
